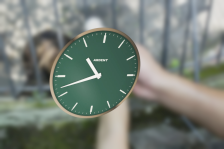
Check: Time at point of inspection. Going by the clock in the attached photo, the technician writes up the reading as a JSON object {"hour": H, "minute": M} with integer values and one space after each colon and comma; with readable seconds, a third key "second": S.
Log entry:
{"hour": 10, "minute": 42}
